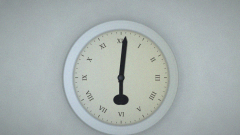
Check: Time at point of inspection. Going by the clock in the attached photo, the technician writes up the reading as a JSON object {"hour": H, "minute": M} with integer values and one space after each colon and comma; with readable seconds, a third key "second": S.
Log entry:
{"hour": 6, "minute": 1}
